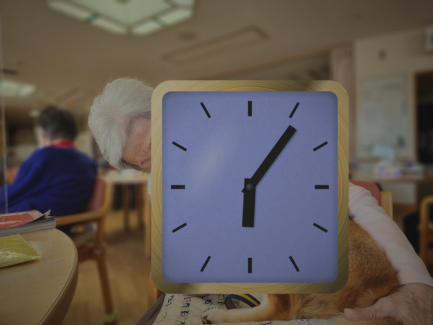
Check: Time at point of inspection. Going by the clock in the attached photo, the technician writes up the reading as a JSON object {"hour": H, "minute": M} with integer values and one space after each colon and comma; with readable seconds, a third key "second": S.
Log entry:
{"hour": 6, "minute": 6}
